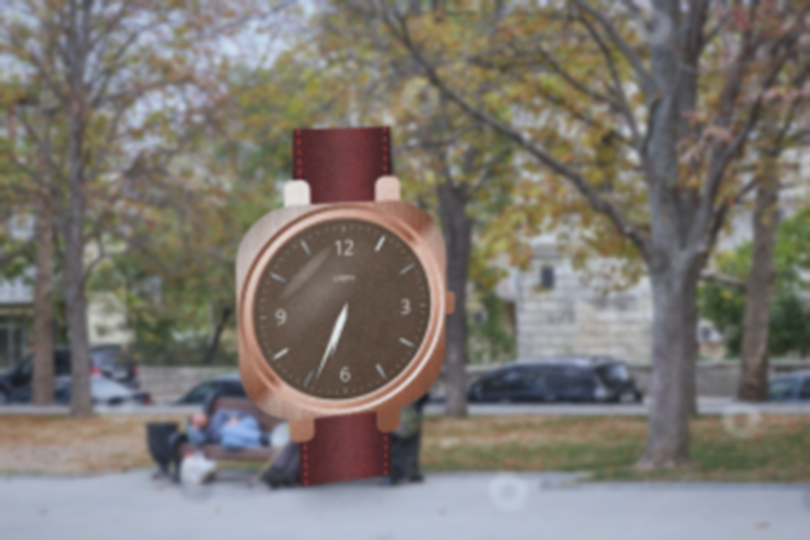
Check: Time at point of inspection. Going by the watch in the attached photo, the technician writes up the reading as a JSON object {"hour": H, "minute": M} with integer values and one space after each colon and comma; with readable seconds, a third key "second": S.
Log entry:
{"hour": 6, "minute": 34}
